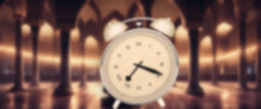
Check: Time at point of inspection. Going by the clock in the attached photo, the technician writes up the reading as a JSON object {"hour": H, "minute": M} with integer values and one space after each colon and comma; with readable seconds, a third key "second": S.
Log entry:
{"hour": 7, "minute": 19}
